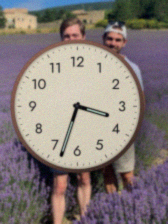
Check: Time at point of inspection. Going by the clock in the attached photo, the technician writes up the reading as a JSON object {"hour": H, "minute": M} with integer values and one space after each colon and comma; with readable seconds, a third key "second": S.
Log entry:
{"hour": 3, "minute": 33}
